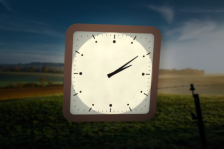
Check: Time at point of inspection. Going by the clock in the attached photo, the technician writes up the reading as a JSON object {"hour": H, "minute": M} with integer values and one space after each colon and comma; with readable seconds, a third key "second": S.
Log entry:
{"hour": 2, "minute": 9}
